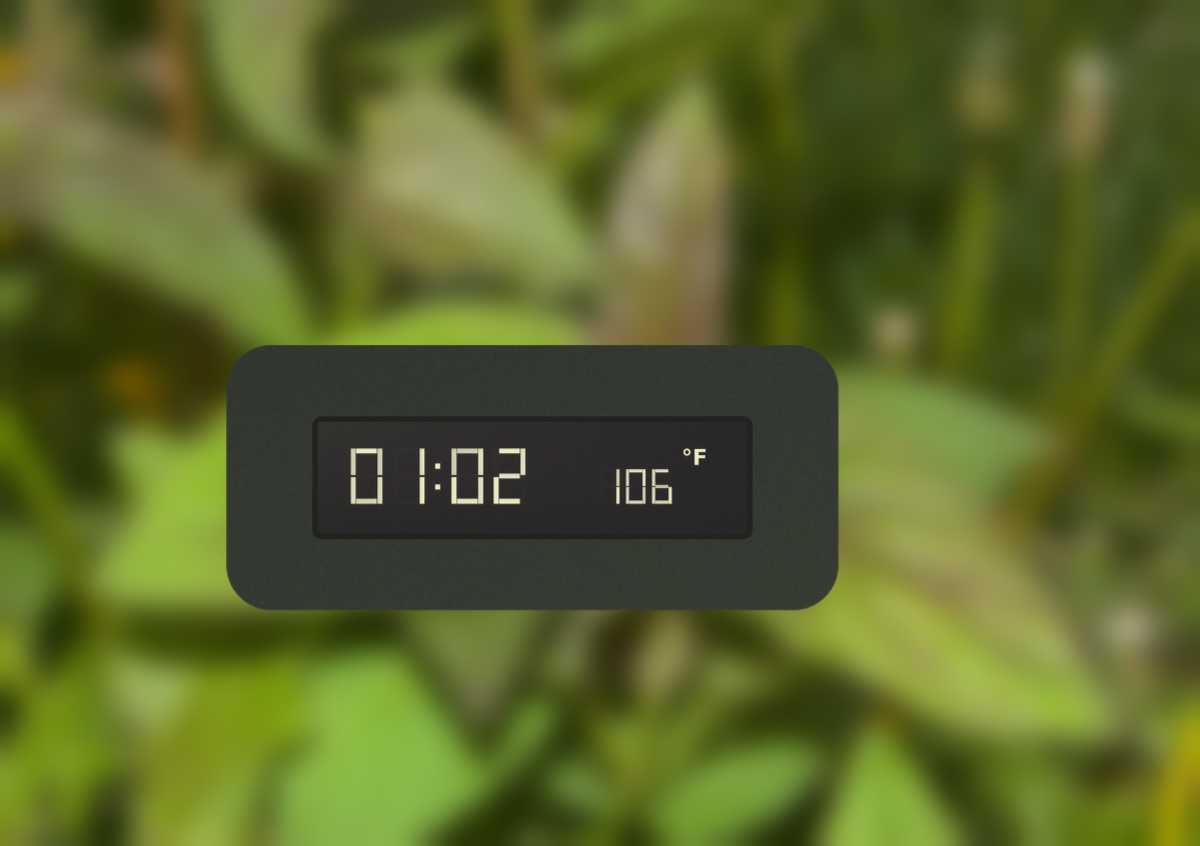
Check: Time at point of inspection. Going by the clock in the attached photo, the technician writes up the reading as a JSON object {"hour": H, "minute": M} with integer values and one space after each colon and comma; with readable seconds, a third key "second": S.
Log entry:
{"hour": 1, "minute": 2}
